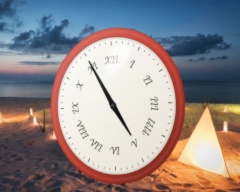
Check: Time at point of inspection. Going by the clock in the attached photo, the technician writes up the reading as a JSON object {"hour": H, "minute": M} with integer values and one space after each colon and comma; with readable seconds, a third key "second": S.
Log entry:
{"hour": 4, "minute": 55}
